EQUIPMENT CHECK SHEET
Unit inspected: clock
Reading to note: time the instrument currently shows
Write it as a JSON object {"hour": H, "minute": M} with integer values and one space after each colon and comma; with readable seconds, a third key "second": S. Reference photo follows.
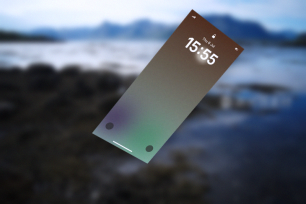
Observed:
{"hour": 15, "minute": 55}
